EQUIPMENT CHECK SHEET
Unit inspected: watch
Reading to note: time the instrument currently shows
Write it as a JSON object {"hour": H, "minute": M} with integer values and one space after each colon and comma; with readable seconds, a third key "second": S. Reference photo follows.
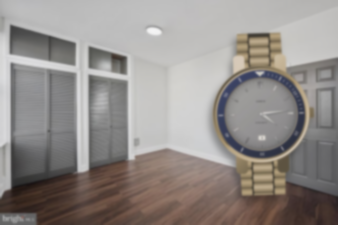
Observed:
{"hour": 4, "minute": 14}
